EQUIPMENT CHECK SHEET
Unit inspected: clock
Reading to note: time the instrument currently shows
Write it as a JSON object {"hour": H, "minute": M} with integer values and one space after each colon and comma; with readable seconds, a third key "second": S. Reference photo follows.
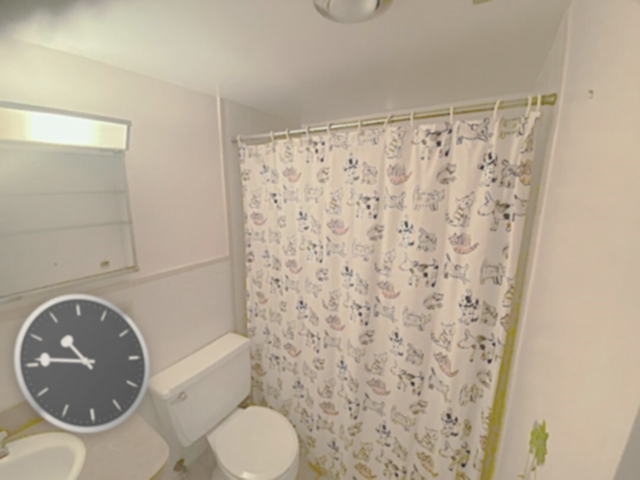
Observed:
{"hour": 10, "minute": 46}
